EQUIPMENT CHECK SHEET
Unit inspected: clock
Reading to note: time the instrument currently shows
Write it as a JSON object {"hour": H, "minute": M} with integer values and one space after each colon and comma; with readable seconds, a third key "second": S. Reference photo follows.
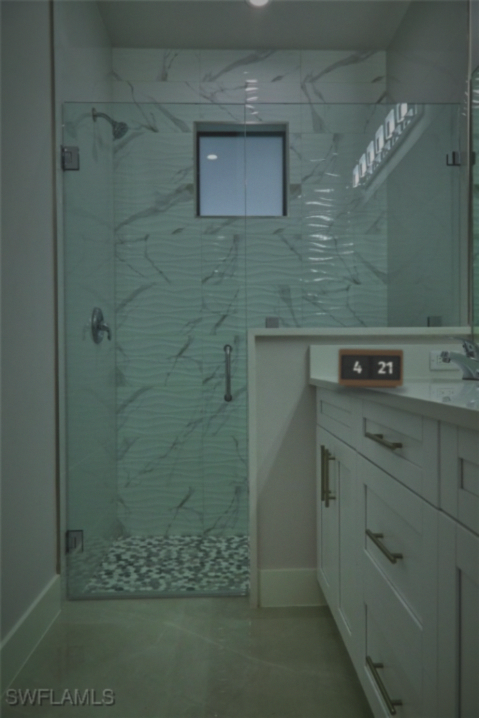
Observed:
{"hour": 4, "minute": 21}
